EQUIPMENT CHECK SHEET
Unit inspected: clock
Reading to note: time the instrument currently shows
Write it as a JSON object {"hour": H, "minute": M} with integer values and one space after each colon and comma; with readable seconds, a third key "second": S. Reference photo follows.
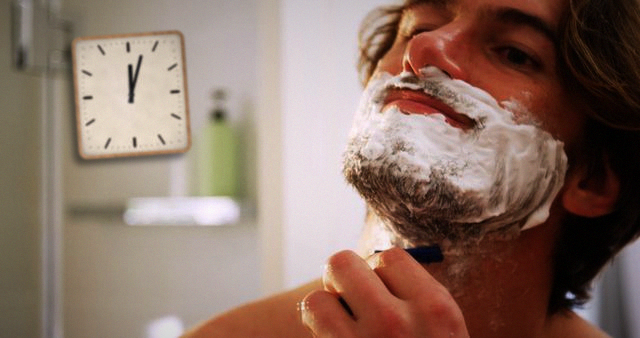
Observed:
{"hour": 12, "minute": 3}
